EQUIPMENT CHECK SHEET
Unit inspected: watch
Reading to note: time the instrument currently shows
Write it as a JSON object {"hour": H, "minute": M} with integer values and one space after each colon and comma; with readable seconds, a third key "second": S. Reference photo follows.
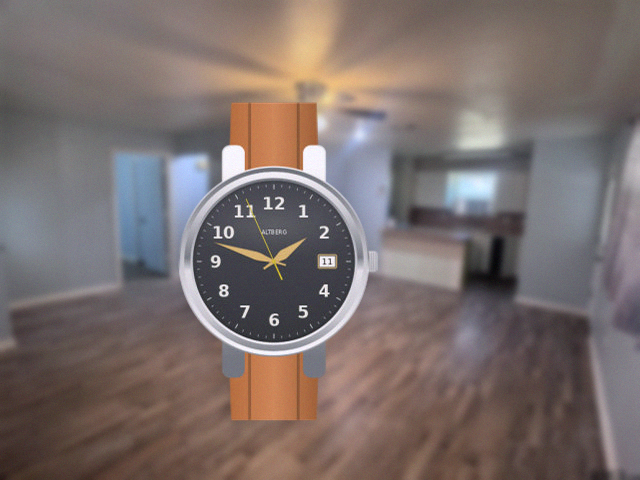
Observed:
{"hour": 1, "minute": 47, "second": 56}
